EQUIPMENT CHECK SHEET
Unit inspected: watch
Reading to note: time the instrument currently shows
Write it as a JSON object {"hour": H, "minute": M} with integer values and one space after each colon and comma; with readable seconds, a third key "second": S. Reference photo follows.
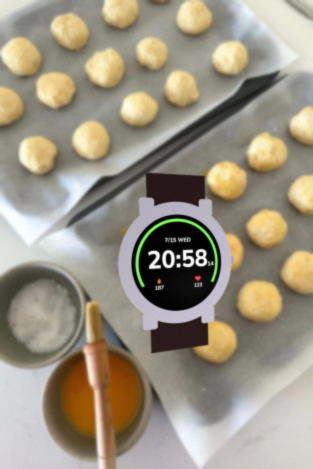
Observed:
{"hour": 20, "minute": 58}
